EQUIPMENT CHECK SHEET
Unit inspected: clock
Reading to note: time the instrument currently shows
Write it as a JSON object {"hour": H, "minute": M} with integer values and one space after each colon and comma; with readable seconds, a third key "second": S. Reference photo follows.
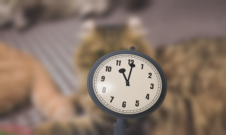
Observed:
{"hour": 11, "minute": 1}
